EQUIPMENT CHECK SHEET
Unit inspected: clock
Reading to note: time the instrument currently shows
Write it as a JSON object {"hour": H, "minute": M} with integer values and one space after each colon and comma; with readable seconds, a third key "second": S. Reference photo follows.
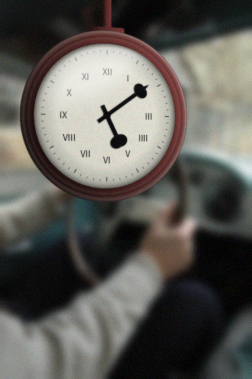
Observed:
{"hour": 5, "minute": 9}
